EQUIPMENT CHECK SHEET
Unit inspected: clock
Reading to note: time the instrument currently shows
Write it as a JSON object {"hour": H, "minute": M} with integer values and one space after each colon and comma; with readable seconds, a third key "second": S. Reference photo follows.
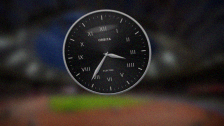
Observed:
{"hour": 3, "minute": 36}
